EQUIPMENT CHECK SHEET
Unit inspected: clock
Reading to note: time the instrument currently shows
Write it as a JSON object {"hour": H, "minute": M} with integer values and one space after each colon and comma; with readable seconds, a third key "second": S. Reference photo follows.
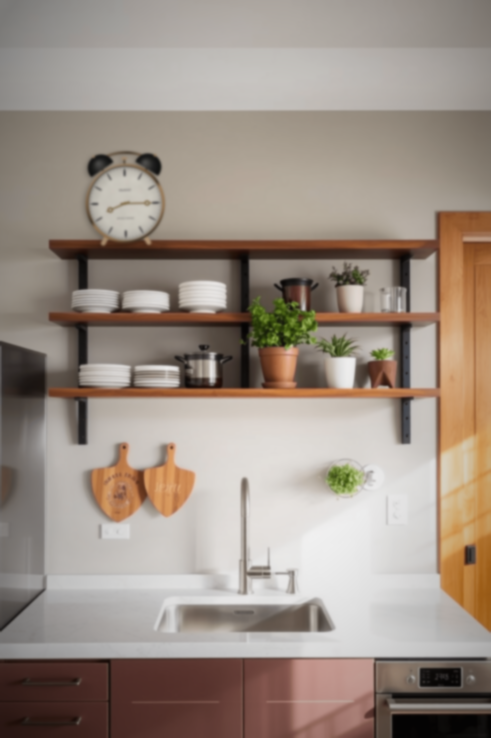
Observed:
{"hour": 8, "minute": 15}
